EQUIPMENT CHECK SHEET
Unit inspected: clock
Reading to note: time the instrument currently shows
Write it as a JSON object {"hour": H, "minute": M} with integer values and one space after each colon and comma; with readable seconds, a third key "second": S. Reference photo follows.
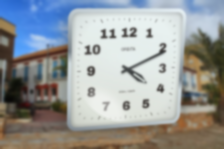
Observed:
{"hour": 4, "minute": 11}
